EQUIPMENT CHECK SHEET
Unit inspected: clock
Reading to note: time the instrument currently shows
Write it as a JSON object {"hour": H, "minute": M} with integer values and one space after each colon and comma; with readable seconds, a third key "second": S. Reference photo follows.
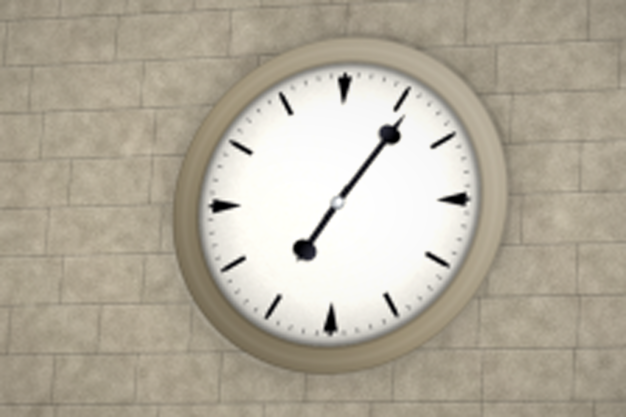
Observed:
{"hour": 7, "minute": 6}
